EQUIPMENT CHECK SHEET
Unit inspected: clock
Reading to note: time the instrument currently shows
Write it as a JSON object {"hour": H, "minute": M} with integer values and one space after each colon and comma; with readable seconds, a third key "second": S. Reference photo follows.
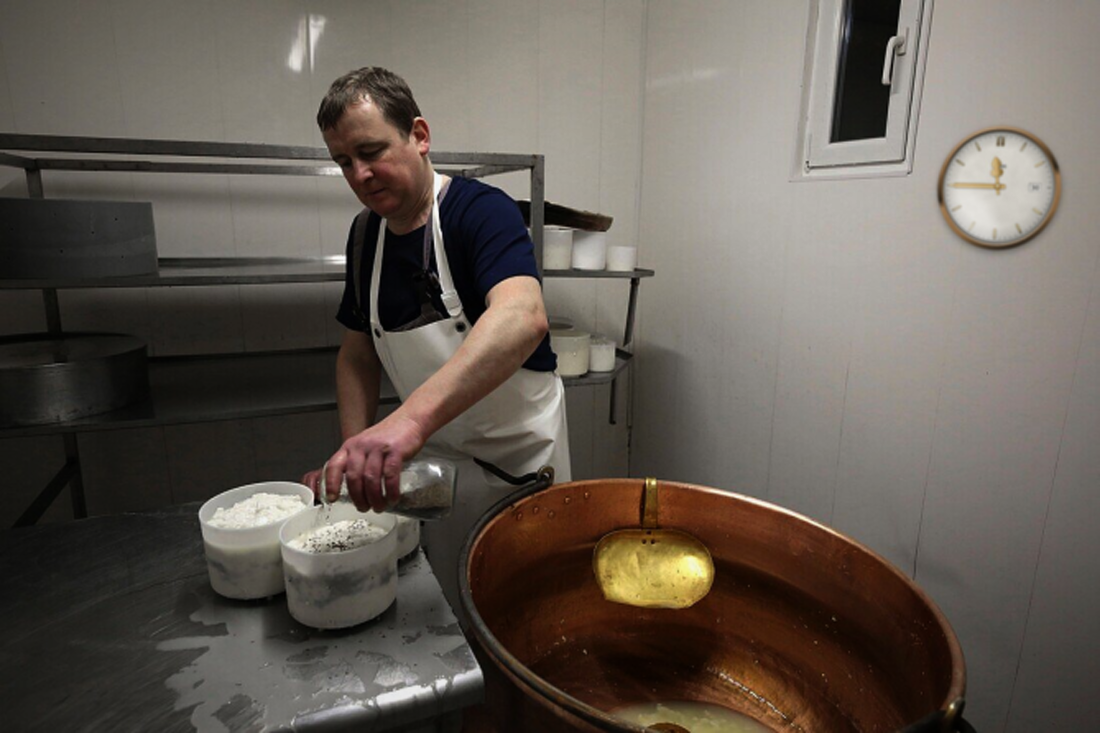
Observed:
{"hour": 11, "minute": 45}
